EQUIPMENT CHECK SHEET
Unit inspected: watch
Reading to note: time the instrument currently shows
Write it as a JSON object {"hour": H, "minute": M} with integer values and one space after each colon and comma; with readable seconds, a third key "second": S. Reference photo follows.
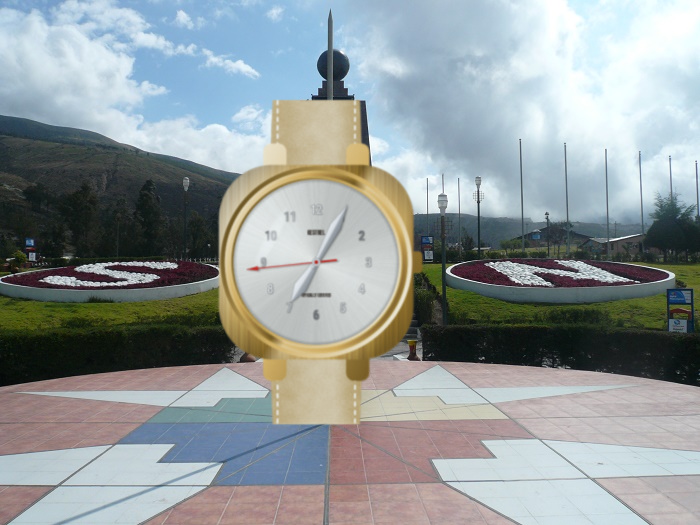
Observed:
{"hour": 7, "minute": 4, "second": 44}
